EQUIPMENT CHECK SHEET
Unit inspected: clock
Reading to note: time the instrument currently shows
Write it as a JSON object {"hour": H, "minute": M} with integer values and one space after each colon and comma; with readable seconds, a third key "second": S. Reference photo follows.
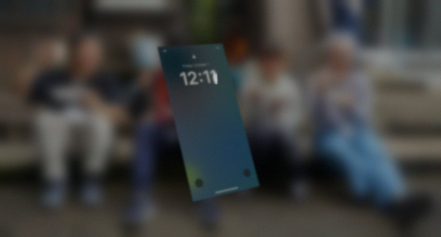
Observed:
{"hour": 12, "minute": 11}
